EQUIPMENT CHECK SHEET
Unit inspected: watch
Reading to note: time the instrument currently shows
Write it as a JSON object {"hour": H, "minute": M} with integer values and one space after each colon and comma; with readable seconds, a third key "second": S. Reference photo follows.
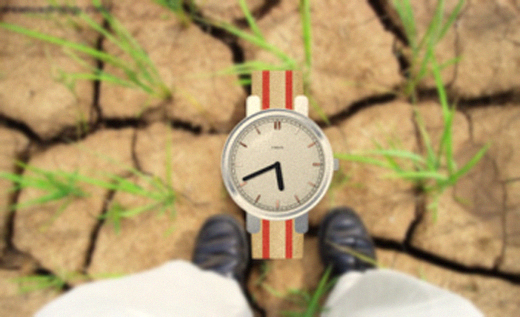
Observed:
{"hour": 5, "minute": 41}
